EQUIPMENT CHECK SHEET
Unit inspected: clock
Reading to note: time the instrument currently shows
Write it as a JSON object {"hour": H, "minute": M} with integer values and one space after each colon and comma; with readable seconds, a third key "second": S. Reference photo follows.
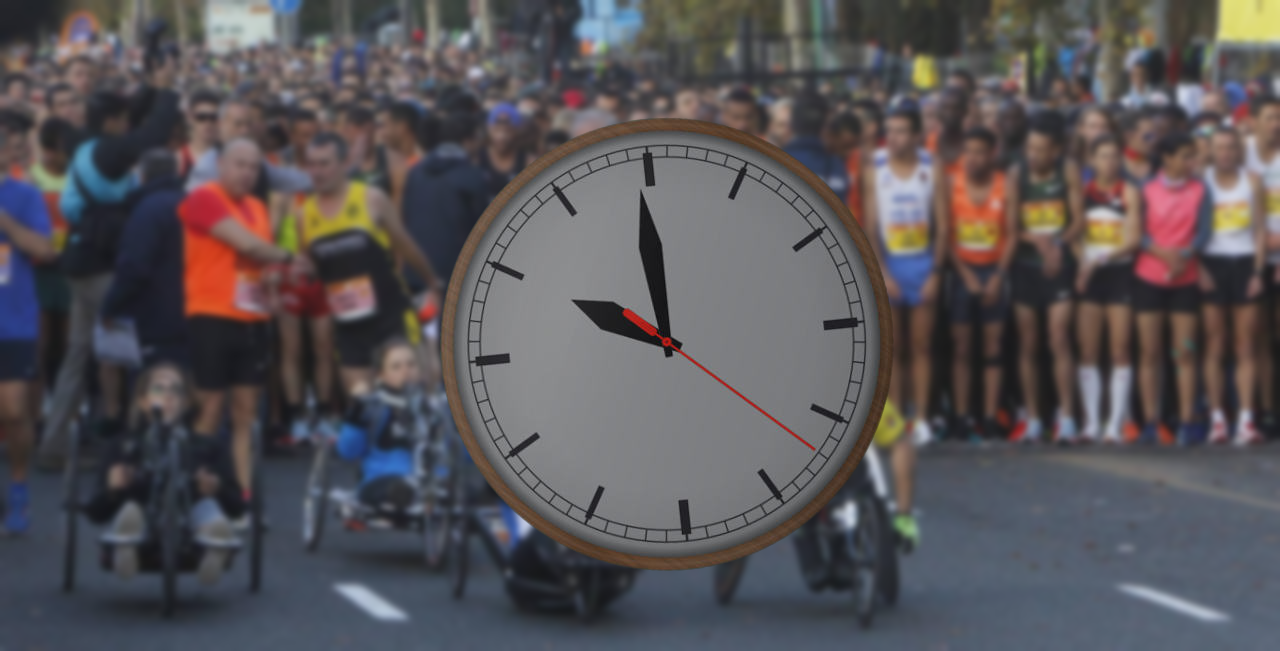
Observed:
{"hour": 9, "minute": 59, "second": 22}
